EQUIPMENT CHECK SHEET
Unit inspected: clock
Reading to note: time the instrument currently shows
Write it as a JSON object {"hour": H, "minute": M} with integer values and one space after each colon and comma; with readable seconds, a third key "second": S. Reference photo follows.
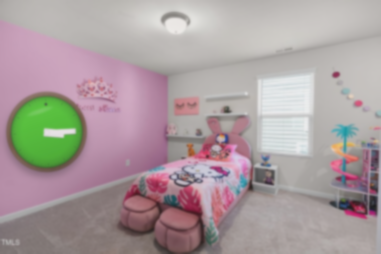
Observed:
{"hour": 3, "minute": 15}
